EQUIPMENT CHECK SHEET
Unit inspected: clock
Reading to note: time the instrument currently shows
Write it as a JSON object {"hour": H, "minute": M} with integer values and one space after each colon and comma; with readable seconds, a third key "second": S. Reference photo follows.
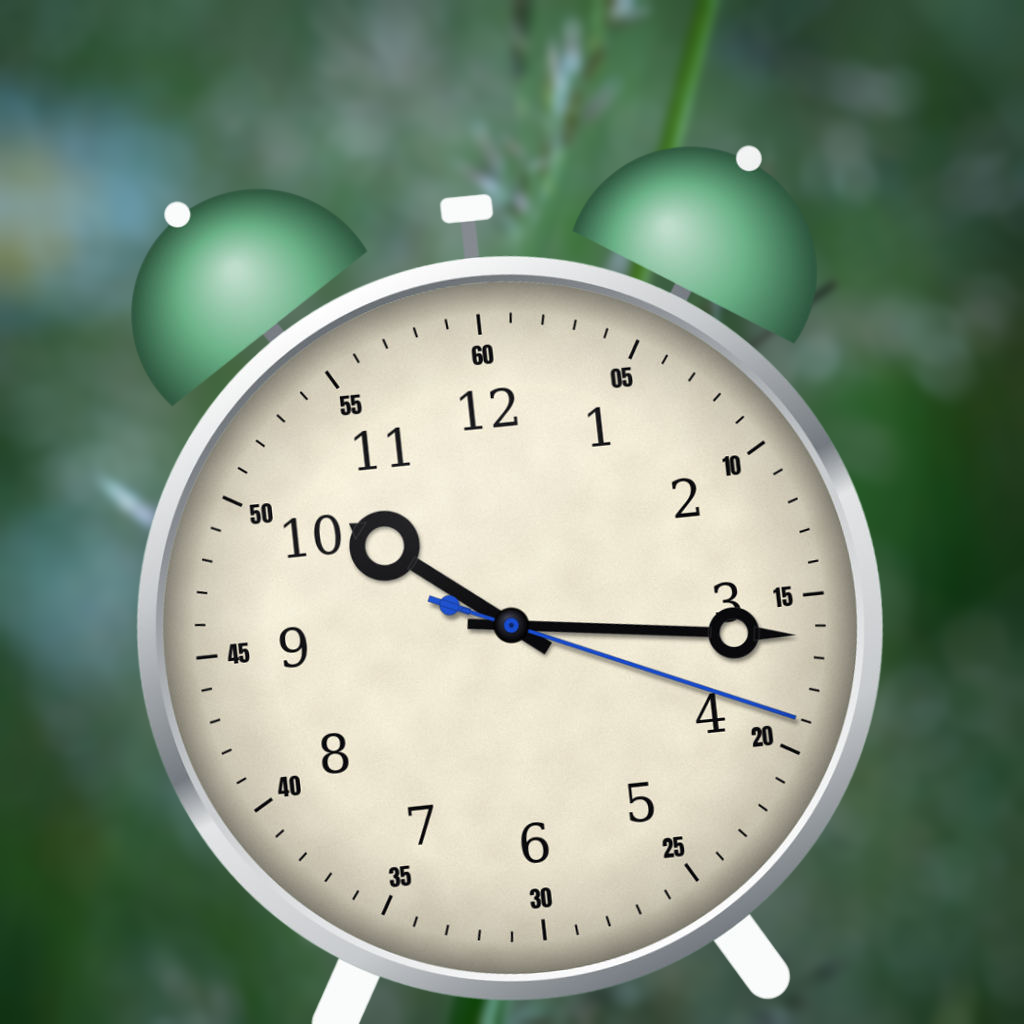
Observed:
{"hour": 10, "minute": 16, "second": 19}
